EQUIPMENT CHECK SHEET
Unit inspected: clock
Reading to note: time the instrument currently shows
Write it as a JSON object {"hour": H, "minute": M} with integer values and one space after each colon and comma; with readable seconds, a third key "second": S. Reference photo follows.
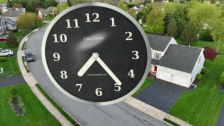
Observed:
{"hour": 7, "minute": 24}
